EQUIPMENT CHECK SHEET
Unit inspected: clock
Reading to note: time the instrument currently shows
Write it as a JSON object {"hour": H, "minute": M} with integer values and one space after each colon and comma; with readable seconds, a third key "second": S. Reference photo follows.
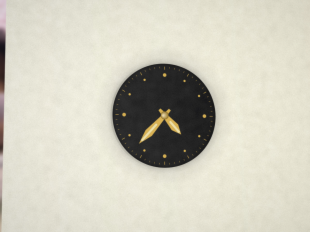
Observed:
{"hour": 4, "minute": 37}
